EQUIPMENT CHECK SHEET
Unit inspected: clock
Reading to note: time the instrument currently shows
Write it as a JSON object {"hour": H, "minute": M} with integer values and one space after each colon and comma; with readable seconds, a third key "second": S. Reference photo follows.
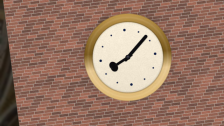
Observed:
{"hour": 8, "minute": 8}
